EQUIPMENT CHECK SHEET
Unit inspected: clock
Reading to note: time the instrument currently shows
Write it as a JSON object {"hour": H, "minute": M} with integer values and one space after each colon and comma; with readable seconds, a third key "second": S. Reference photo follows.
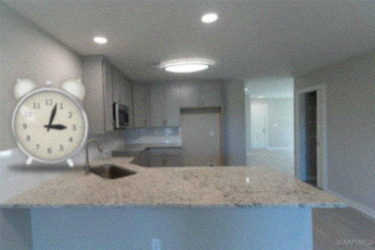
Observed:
{"hour": 3, "minute": 3}
